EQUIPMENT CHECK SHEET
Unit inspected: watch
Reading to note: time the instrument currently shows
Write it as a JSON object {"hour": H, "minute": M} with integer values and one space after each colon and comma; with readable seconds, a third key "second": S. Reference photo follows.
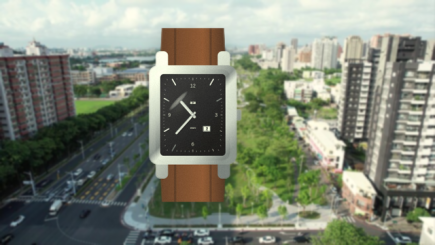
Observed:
{"hour": 10, "minute": 37}
